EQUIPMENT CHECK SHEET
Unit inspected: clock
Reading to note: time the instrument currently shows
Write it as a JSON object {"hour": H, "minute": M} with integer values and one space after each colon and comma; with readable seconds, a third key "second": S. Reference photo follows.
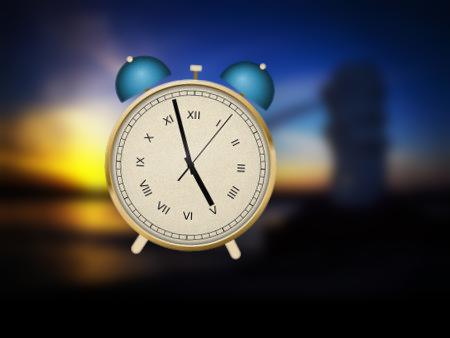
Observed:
{"hour": 4, "minute": 57, "second": 6}
